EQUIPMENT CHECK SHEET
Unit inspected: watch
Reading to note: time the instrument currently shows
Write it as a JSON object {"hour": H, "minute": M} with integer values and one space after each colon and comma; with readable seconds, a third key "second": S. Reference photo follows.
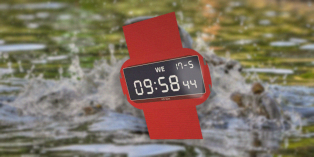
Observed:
{"hour": 9, "minute": 58, "second": 44}
